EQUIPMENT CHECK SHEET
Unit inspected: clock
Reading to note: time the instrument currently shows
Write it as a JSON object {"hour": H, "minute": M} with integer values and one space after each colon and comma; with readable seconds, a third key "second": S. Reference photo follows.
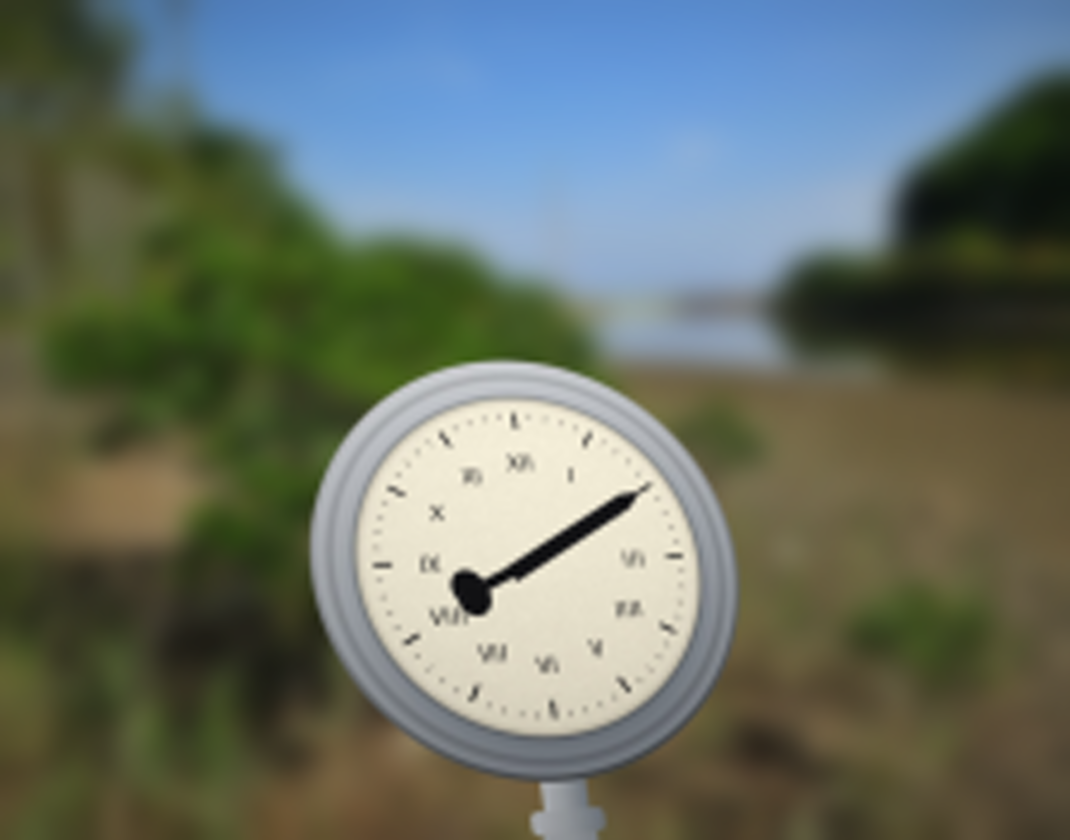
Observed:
{"hour": 8, "minute": 10}
